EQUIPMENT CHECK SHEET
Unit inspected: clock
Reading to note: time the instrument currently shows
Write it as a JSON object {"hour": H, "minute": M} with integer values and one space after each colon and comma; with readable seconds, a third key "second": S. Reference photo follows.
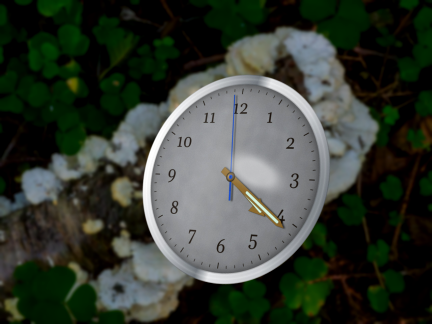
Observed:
{"hour": 4, "minute": 20, "second": 59}
